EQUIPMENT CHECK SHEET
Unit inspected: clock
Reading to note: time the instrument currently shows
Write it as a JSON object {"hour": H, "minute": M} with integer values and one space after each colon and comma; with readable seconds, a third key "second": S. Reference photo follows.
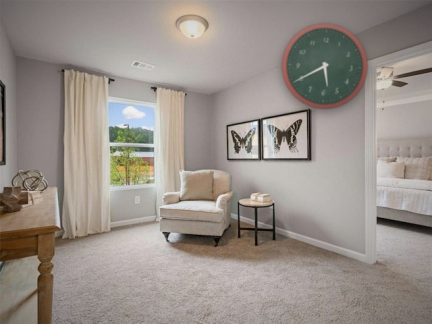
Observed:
{"hour": 5, "minute": 40}
